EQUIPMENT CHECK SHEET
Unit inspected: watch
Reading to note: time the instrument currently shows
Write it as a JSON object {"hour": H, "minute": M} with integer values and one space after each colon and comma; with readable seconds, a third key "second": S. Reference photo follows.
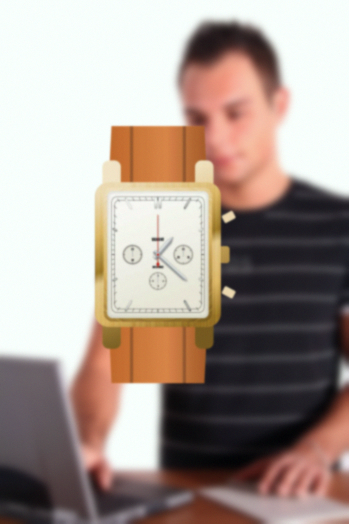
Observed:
{"hour": 1, "minute": 22}
